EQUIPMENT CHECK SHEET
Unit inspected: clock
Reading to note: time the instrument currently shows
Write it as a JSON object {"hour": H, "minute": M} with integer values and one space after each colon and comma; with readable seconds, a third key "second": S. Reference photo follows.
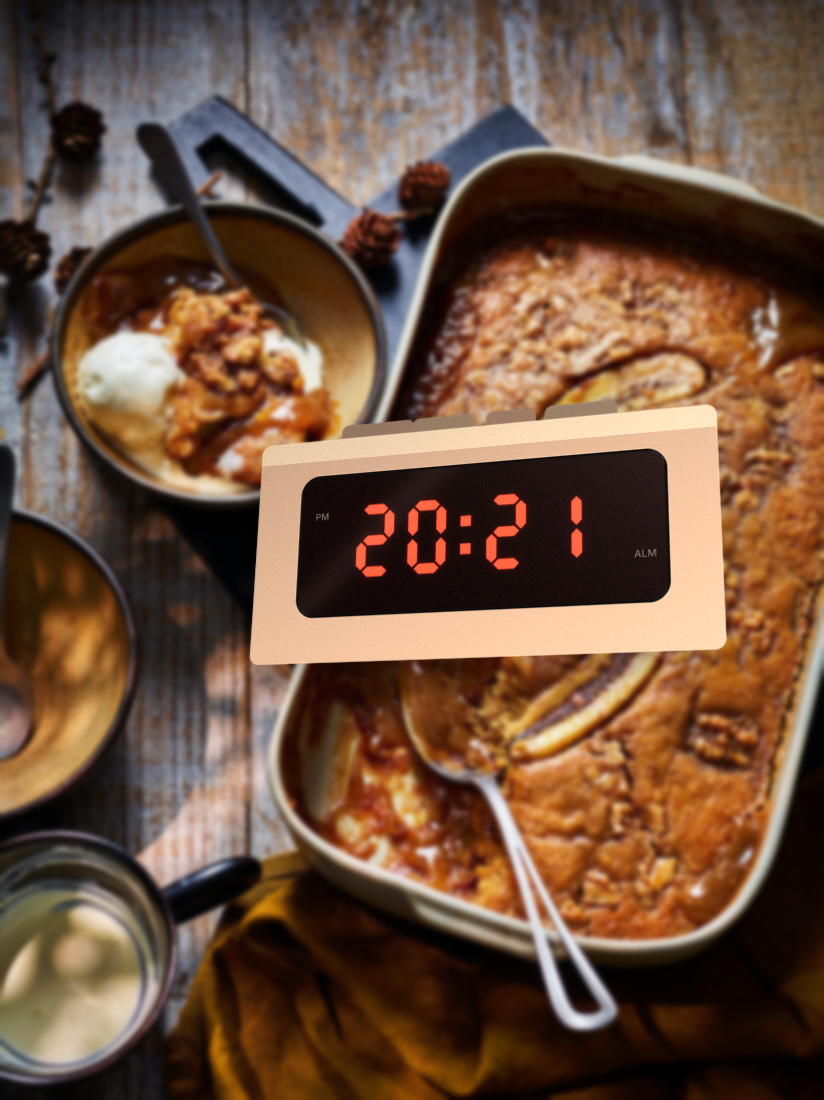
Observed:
{"hour": 20, "minute": 21}
